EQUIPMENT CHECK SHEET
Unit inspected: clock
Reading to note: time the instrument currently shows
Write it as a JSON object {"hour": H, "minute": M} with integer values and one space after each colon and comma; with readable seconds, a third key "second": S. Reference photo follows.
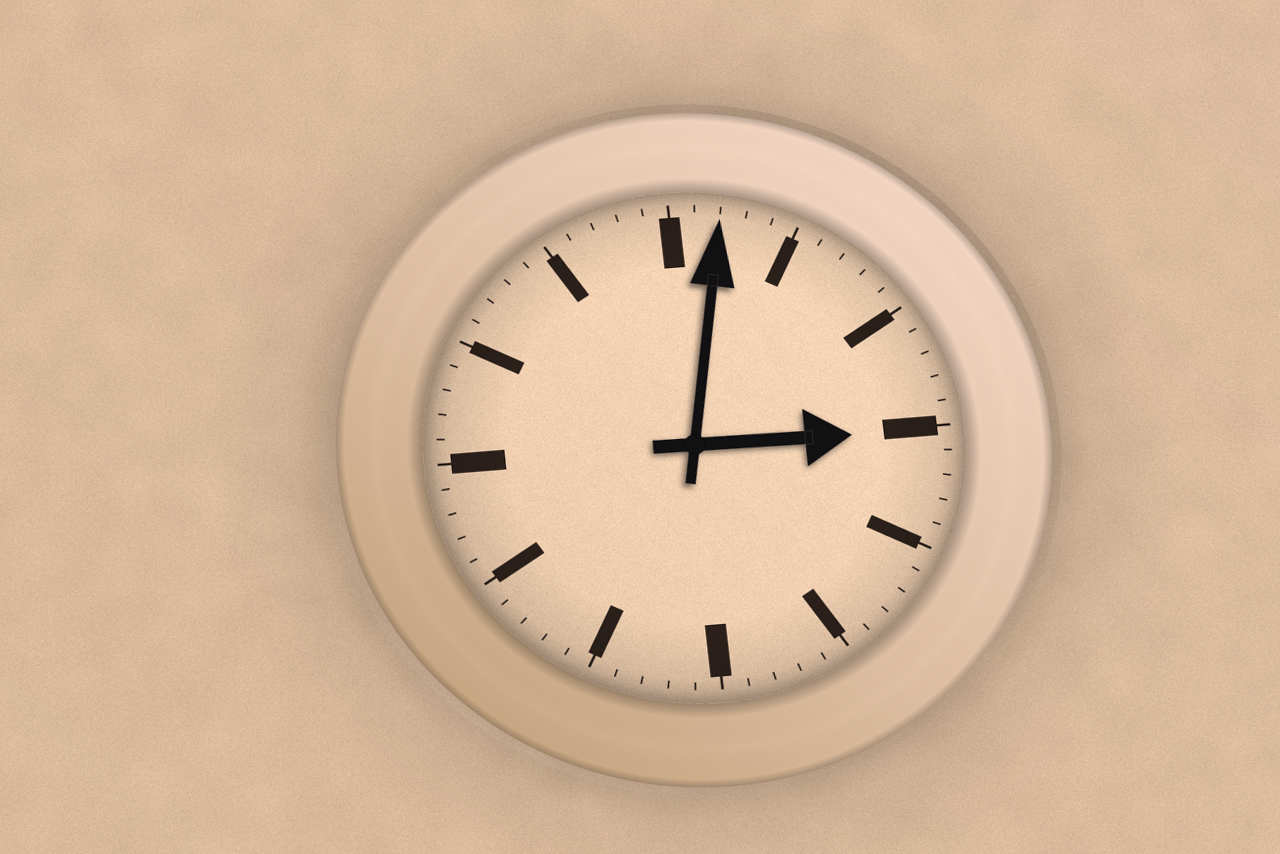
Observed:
{"hour": 3, "minute": 2}
